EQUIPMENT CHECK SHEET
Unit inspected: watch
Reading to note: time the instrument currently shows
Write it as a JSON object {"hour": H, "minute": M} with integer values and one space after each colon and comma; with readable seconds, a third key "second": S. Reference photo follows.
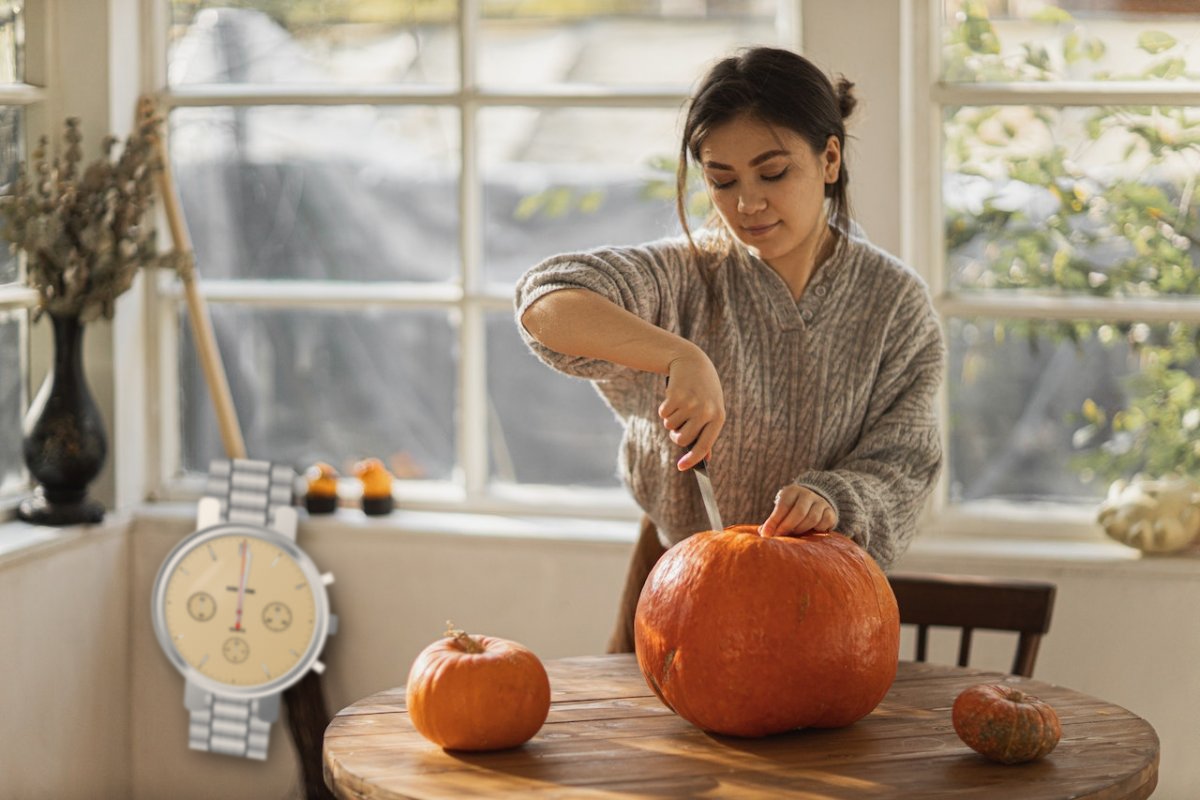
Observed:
{"hour": 12, "minute": 1}
